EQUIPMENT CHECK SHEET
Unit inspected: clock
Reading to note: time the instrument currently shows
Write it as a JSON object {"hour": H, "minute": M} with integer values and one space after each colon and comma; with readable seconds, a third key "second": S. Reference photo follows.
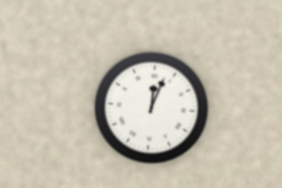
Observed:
{"hour": 12, "minute": 3}
